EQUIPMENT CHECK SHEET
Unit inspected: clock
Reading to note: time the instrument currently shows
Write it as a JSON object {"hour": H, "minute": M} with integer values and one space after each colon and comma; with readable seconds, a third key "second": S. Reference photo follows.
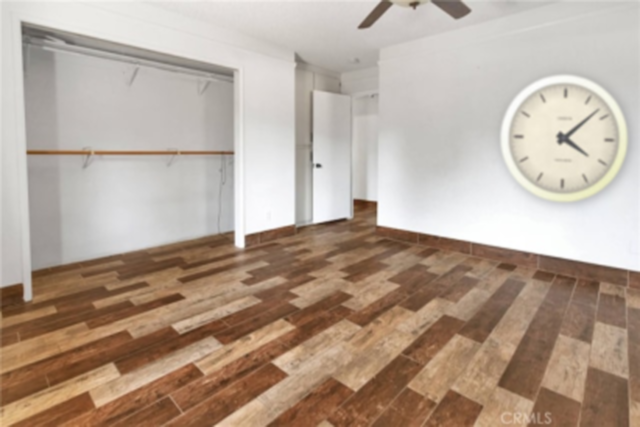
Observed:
{"hour": 4, "minute": 8}
